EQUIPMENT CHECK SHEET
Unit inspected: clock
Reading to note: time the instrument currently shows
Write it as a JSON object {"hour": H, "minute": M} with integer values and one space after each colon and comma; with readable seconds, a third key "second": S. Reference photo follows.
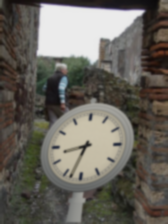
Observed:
{"hour": 8, "minute": 33}
